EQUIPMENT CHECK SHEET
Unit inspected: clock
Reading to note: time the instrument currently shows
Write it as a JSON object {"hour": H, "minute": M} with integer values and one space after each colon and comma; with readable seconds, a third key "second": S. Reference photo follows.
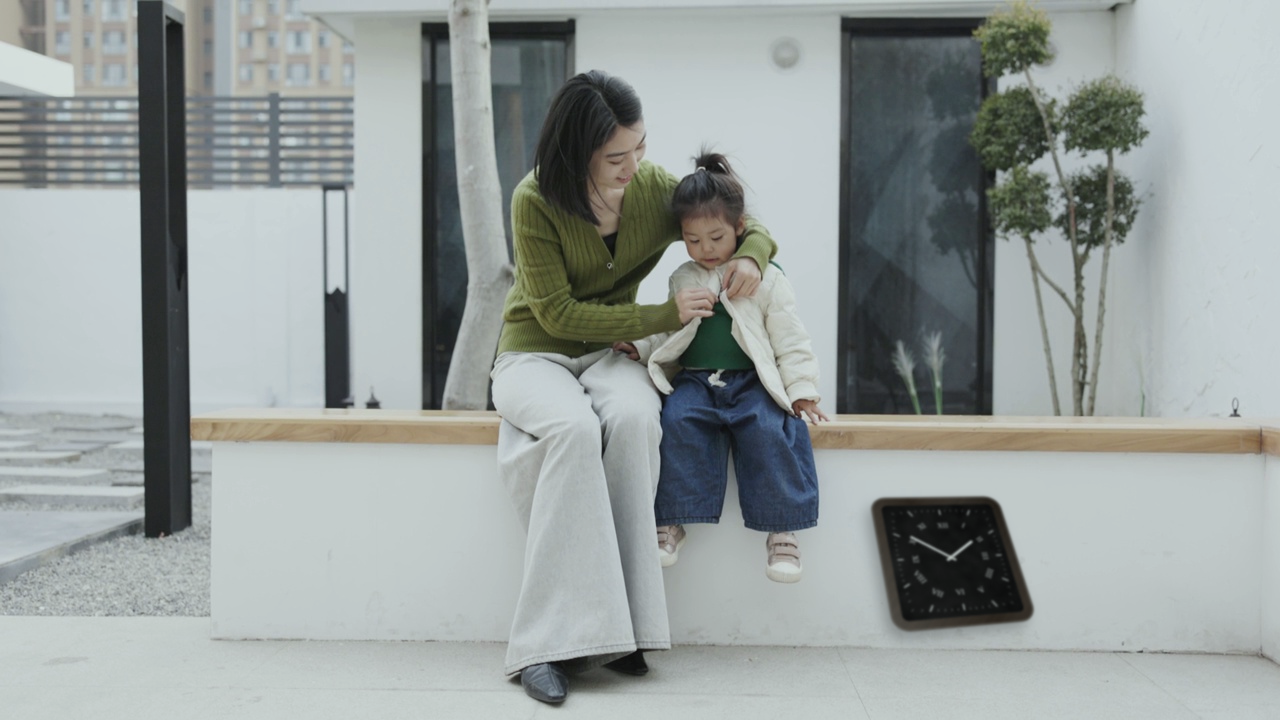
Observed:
{"hour": 1, "minute": 51}
